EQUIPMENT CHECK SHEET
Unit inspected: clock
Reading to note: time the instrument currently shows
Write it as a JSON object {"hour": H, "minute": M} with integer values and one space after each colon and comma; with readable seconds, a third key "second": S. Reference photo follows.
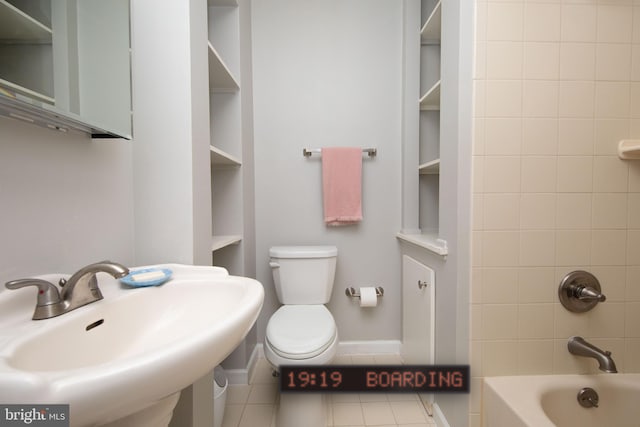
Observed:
{"hour": 19, "minute": 19}
